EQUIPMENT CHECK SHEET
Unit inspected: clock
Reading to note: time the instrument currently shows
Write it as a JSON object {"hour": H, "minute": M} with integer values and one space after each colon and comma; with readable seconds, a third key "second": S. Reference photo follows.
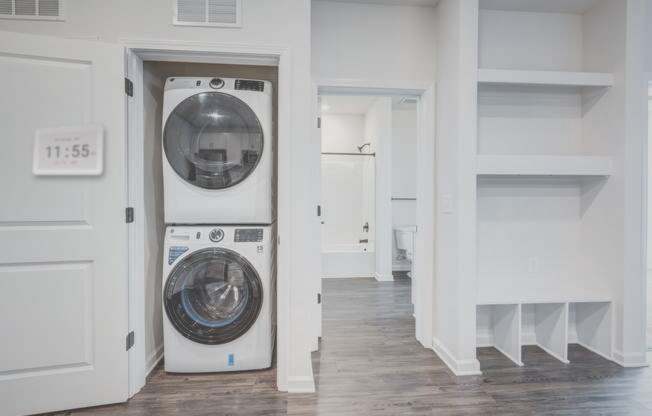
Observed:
{"hour": 11, "minute": 55}
